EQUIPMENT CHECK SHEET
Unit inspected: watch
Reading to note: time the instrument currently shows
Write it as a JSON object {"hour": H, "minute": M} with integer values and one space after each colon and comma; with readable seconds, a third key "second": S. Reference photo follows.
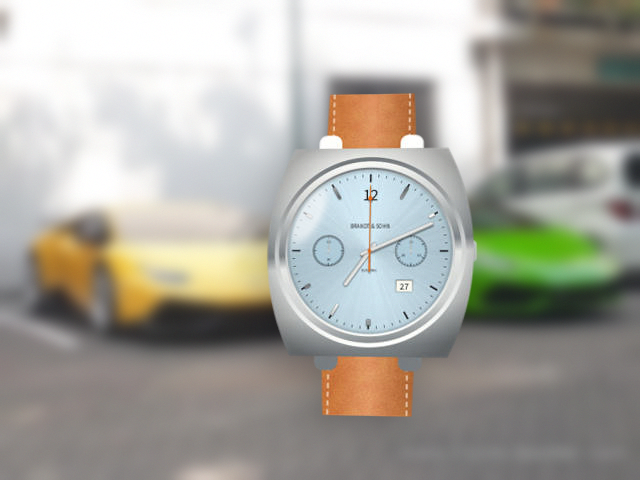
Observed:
{"hour": 7, "minute": 11}
